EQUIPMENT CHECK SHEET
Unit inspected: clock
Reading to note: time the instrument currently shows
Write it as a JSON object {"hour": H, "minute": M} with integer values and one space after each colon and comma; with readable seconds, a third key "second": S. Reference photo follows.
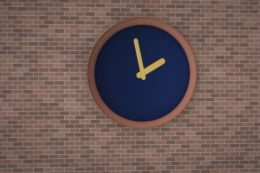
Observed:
{"hour": 1, "minute": 58}
